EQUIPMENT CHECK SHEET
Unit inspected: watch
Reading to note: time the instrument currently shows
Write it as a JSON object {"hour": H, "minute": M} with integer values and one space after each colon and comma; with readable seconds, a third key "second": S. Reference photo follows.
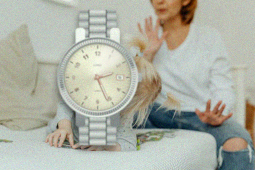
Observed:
{"hour": 2, "minute": 26}
